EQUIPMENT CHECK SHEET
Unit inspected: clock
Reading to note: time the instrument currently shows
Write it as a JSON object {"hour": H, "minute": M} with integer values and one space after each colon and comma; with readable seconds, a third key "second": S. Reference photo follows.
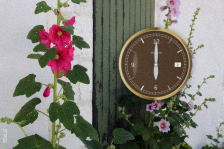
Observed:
{"hour": 6, "minute": 0}
